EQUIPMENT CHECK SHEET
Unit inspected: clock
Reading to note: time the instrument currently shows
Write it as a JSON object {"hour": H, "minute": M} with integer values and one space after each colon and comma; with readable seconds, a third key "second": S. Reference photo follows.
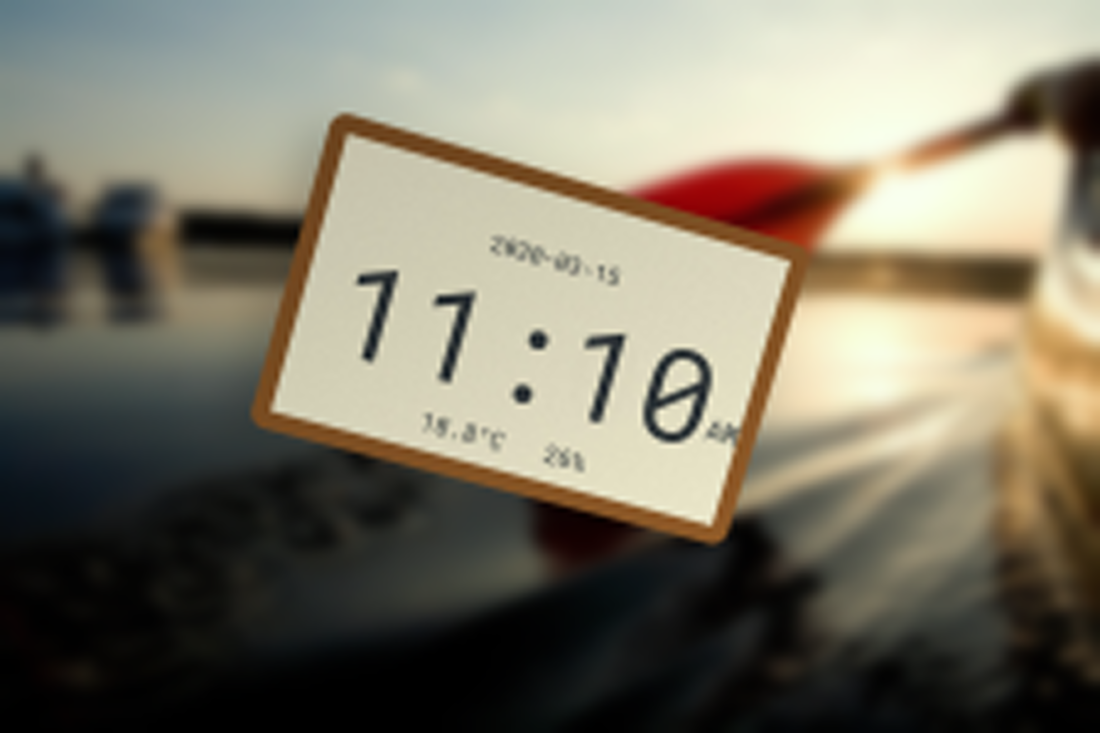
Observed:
{"hour": 11, "minute": 10}
